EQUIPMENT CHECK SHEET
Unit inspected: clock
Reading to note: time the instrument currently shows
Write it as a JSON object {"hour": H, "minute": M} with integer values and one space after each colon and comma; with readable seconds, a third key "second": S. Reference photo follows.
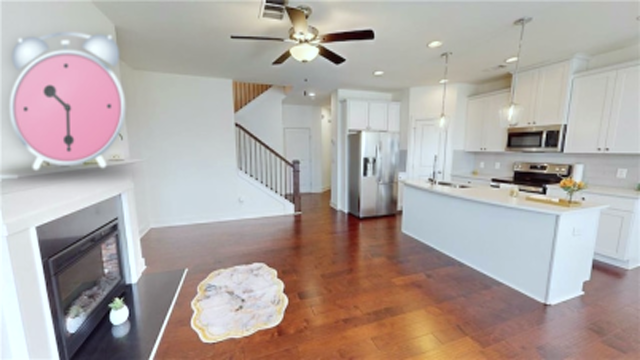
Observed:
{"hour": 10, "minute": 30}
